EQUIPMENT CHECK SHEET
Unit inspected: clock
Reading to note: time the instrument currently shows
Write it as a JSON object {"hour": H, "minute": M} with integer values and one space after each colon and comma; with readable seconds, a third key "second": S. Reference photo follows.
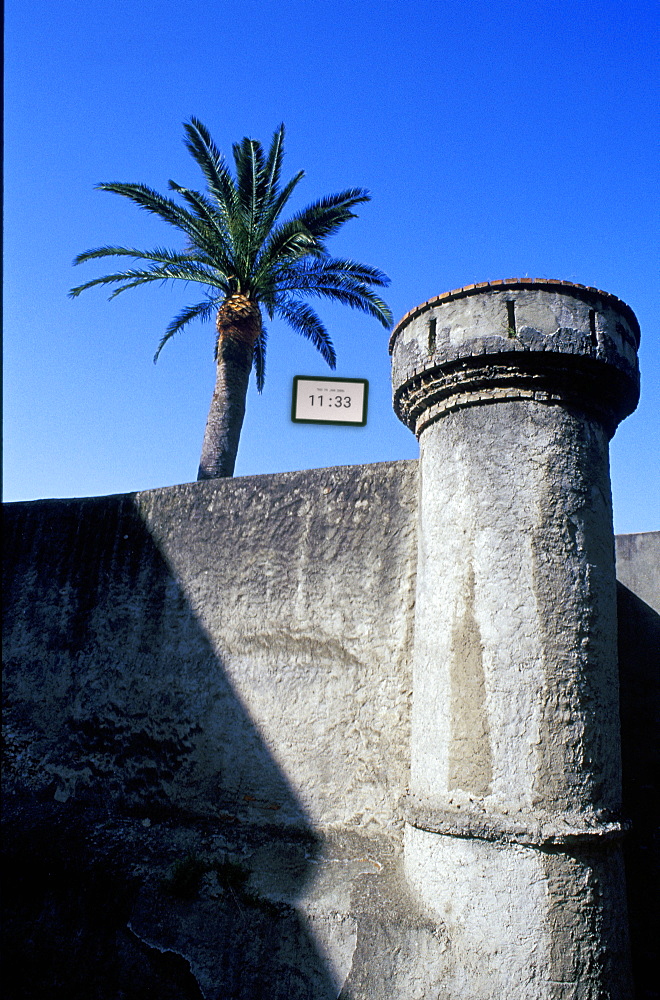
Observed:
{"hour": 11, "minute": 33}
